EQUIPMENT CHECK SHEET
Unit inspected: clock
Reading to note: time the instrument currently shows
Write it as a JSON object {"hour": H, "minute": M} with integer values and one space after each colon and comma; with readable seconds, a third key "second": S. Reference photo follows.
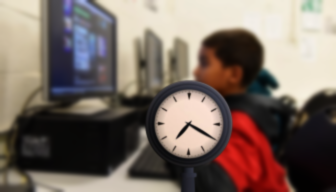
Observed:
{"hour": 7, "minute": 20}
